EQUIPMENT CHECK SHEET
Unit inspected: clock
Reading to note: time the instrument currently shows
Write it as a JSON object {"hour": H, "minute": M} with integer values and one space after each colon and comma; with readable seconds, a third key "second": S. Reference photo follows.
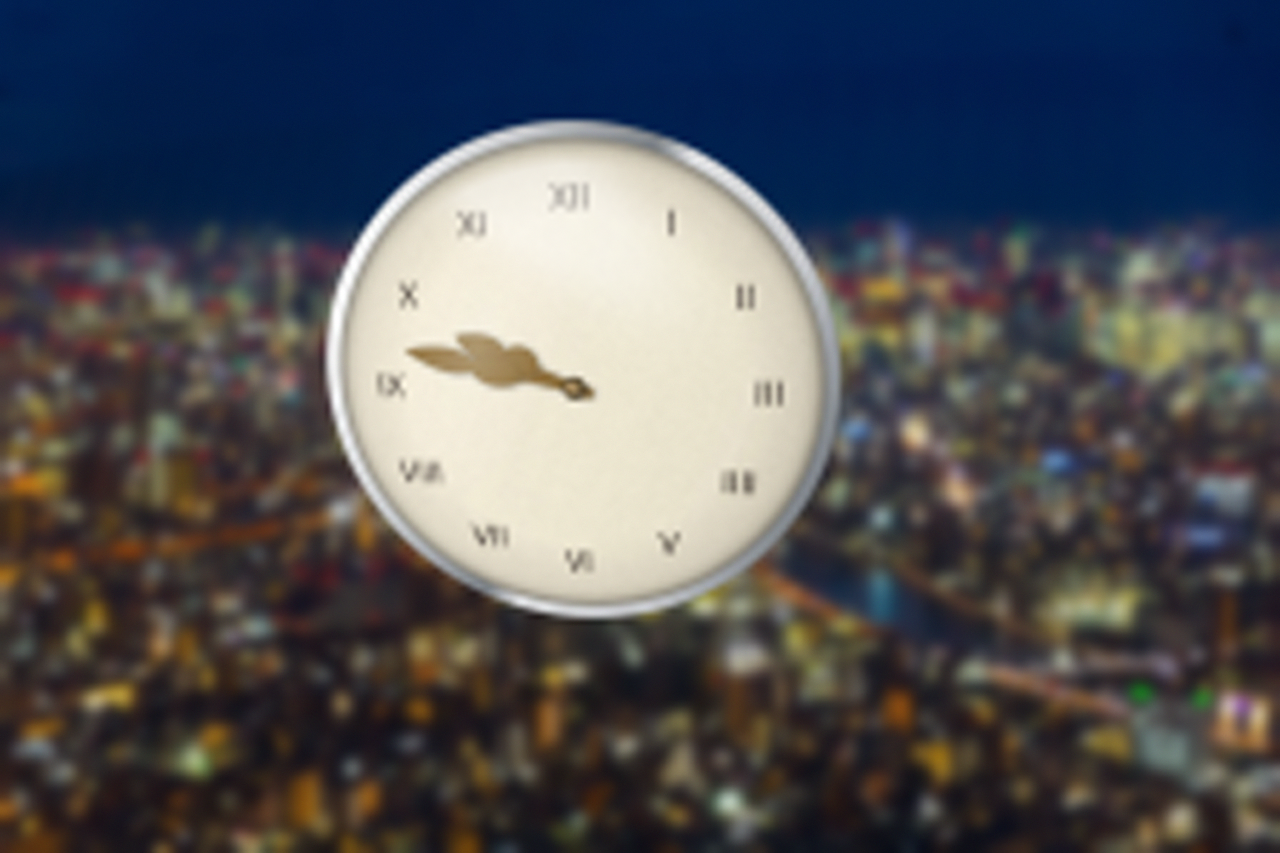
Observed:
{"hour": 9, "minute": 47}
